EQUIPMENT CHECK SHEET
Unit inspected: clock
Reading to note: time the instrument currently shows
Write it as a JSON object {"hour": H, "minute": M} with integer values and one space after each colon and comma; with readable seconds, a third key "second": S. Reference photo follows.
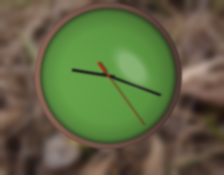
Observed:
{"hour": 9, "minute": 18, "second": 24}
